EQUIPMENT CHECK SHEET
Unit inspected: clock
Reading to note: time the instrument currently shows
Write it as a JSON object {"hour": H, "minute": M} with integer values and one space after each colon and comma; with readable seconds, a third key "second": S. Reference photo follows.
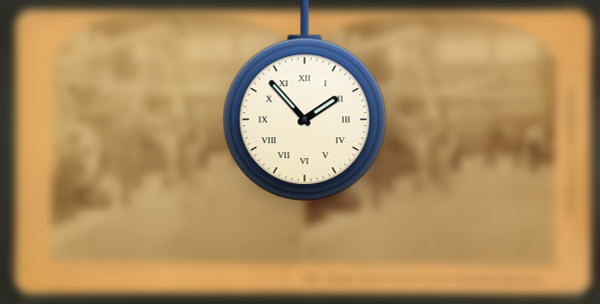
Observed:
{"hour": 1, "minute": 53}
